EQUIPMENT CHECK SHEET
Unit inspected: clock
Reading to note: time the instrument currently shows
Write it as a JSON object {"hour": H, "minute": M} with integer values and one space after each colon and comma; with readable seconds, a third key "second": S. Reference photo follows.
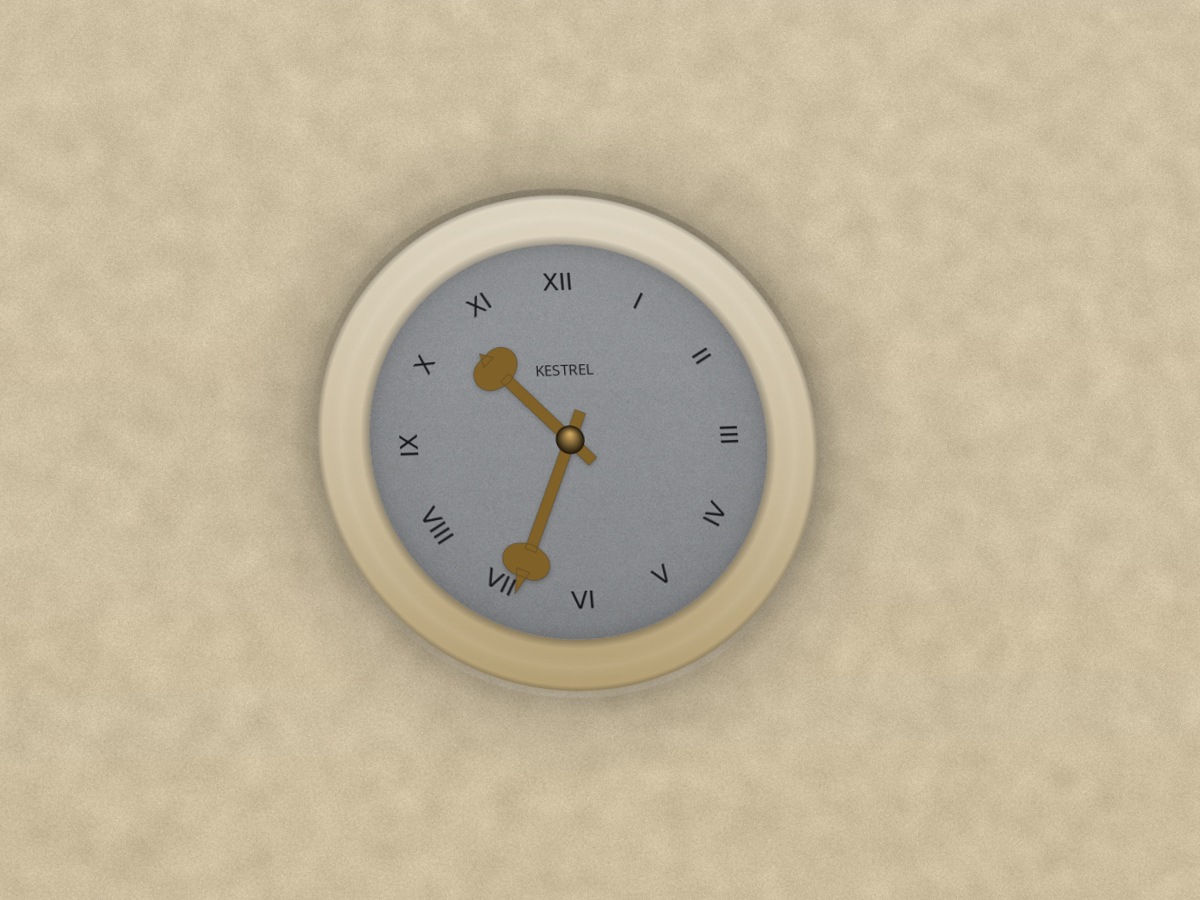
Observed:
{"hour": 10, "minute": 34}
